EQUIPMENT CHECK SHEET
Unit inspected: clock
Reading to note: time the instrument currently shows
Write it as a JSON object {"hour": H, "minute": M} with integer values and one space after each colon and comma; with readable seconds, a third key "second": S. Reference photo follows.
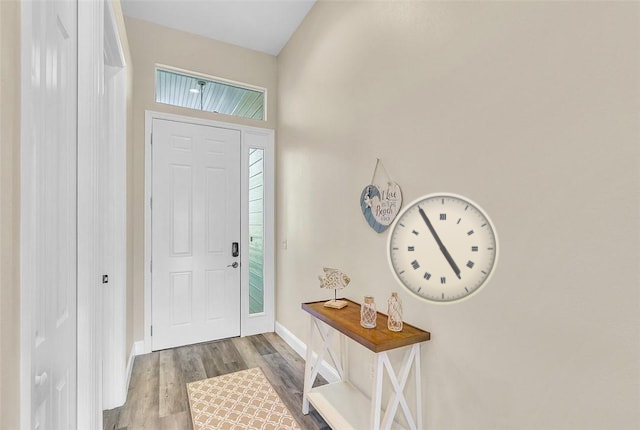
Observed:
{"hour": 4, "minute": 55}
